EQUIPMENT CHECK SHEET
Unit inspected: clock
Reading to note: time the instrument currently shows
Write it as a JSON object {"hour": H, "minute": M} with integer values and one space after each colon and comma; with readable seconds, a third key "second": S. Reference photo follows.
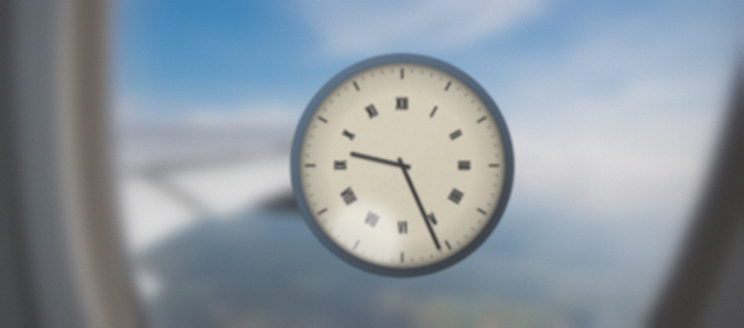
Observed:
{"hour": 9, "minute": 26}
